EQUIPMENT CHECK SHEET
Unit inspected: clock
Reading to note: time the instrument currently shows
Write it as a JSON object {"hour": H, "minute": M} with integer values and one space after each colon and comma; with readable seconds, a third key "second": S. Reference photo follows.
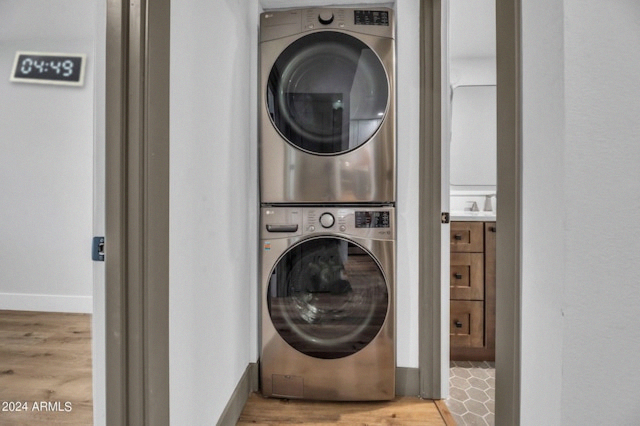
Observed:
{"hour": 4, "minute": 49}
